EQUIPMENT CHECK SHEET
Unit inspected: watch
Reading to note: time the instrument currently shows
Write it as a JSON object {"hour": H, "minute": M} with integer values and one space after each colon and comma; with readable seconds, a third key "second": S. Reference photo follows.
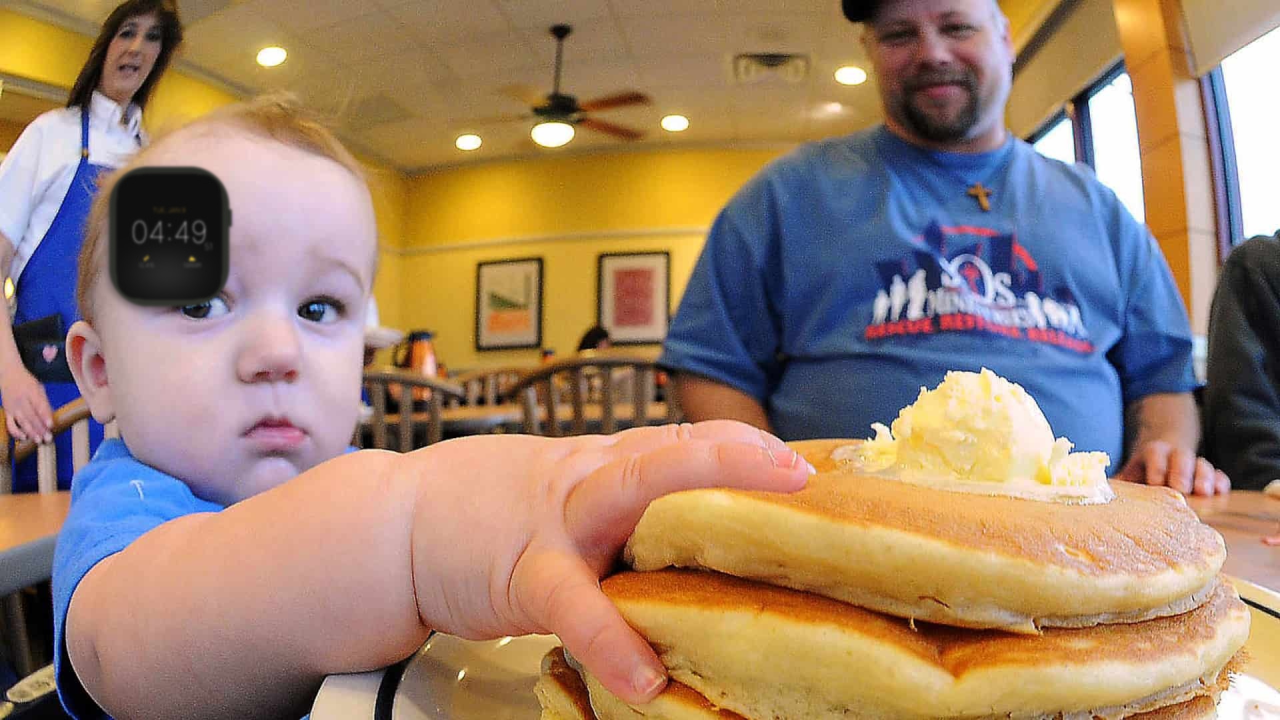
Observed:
{"hour": 4, "minute": 49}
